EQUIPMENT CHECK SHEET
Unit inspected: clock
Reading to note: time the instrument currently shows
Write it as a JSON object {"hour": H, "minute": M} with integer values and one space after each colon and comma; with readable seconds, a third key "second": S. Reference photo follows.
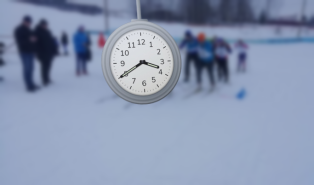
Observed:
{"hour": 3, "minute": 40}
